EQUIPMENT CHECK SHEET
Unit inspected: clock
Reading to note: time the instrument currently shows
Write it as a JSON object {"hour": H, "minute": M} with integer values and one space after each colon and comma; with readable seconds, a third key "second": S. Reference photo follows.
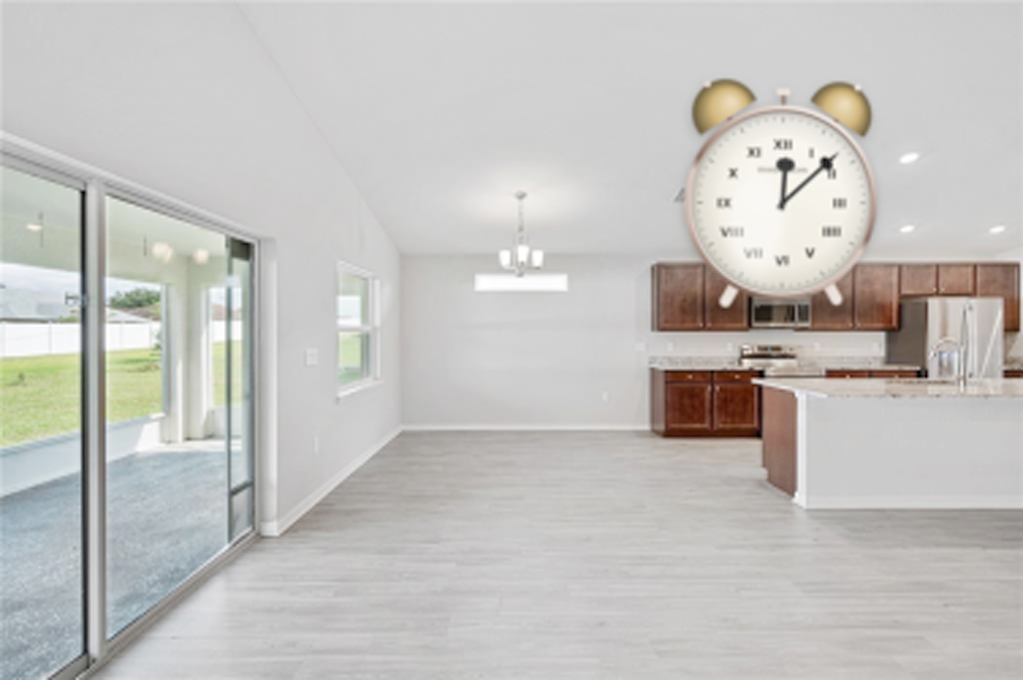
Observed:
{"hour": 12, "minute": 8}
